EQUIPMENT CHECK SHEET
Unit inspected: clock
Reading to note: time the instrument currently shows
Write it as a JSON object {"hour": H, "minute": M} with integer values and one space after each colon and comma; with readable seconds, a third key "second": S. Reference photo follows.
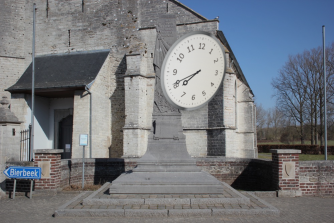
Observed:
{"hour": 7, "minute": 41}
